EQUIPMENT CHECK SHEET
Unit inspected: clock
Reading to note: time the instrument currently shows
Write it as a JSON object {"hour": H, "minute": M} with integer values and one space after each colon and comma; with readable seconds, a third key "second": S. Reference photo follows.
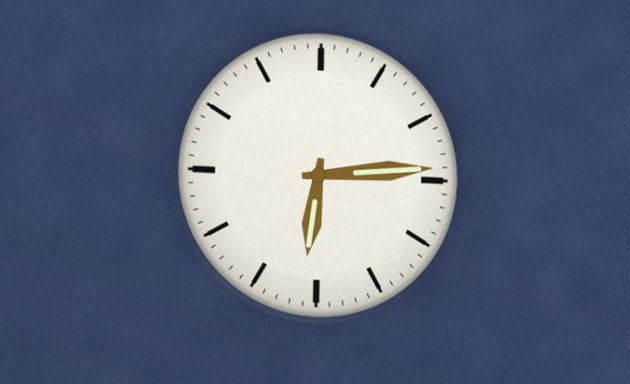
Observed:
{"hour": 6, "minute": 14}
